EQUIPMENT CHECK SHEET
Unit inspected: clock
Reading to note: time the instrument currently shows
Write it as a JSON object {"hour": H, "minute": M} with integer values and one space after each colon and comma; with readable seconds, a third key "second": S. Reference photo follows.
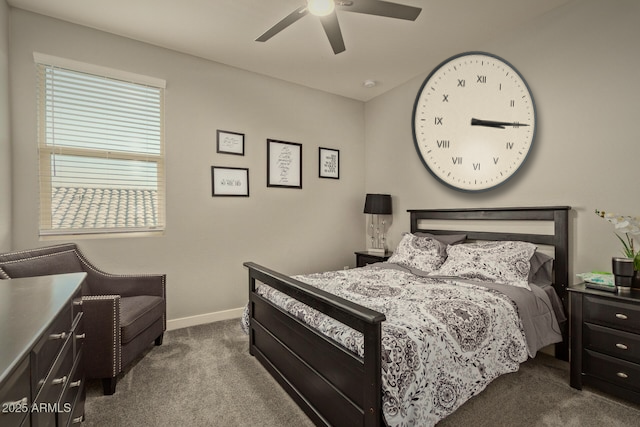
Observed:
{"hour": 3, "minute": 15}
